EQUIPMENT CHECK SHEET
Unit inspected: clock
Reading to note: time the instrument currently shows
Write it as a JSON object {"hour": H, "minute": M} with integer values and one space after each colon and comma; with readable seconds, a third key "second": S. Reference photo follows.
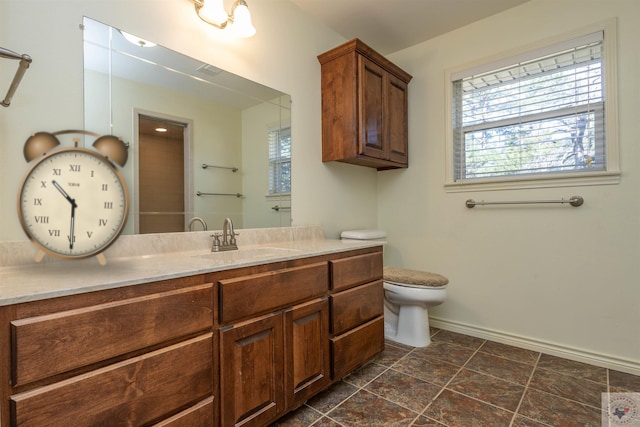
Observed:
{"hour": 10, "minute": 30}
